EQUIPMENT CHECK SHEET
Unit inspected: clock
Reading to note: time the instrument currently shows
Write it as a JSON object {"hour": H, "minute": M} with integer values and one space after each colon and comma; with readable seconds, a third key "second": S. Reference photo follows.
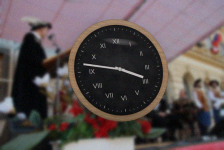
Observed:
{"hour": 3, "minute": 47}
